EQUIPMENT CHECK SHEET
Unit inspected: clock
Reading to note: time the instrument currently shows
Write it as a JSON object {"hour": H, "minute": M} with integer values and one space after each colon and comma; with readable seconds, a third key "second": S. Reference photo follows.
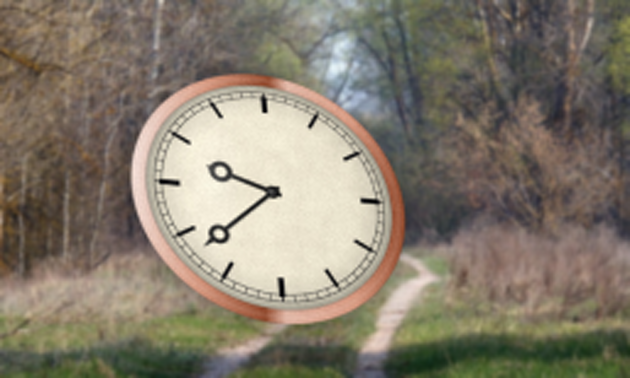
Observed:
{"hour": 9, "minute": 38}
